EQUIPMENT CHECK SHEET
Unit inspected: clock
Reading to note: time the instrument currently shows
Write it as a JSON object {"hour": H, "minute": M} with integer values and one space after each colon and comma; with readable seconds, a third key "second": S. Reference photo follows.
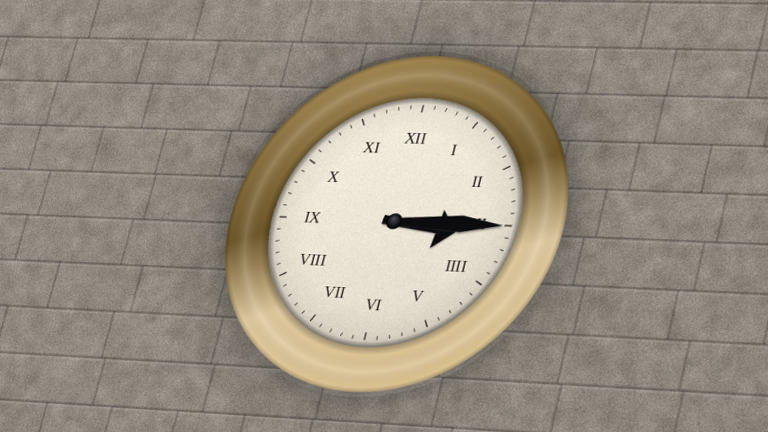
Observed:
{"hour": 3, "minute": 15}
